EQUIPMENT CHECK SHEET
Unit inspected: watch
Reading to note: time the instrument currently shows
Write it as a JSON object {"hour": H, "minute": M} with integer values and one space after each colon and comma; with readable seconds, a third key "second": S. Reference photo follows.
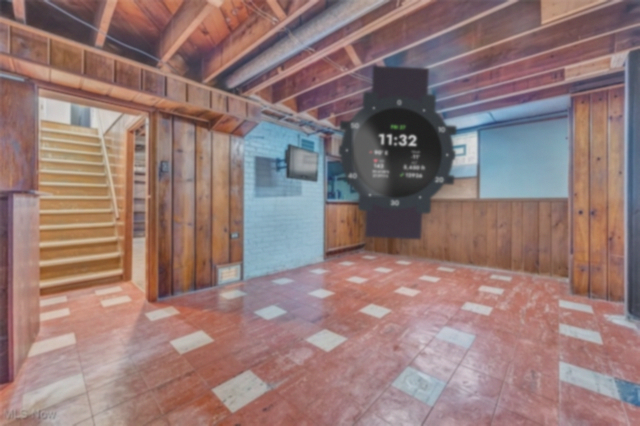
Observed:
{"hour": 11, "minute": 32}
